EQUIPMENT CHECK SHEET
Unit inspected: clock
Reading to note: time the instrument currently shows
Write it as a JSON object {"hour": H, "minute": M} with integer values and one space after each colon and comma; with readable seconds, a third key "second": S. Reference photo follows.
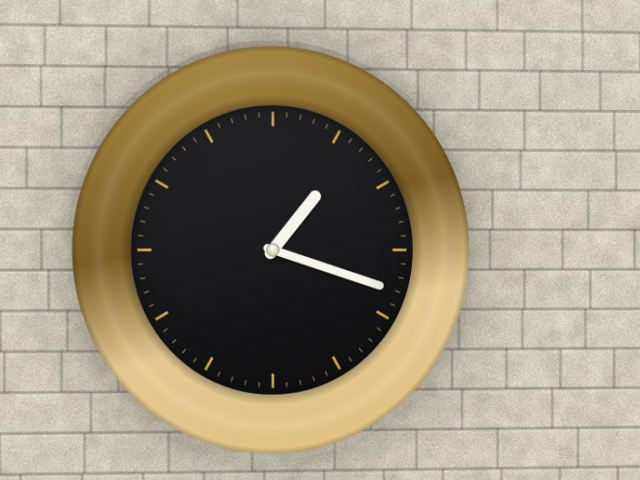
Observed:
{"hour": 1, "minute": 18}
